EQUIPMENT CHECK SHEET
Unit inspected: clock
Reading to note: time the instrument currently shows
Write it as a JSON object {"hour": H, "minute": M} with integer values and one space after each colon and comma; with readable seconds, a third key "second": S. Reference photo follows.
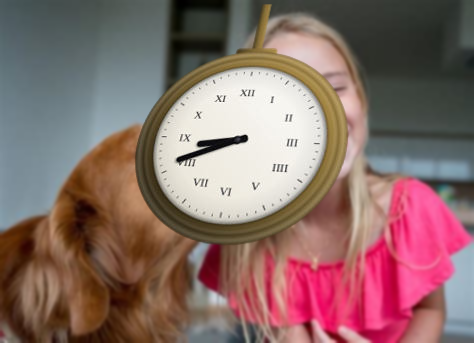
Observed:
{"hour": 8, "minute": 41}
